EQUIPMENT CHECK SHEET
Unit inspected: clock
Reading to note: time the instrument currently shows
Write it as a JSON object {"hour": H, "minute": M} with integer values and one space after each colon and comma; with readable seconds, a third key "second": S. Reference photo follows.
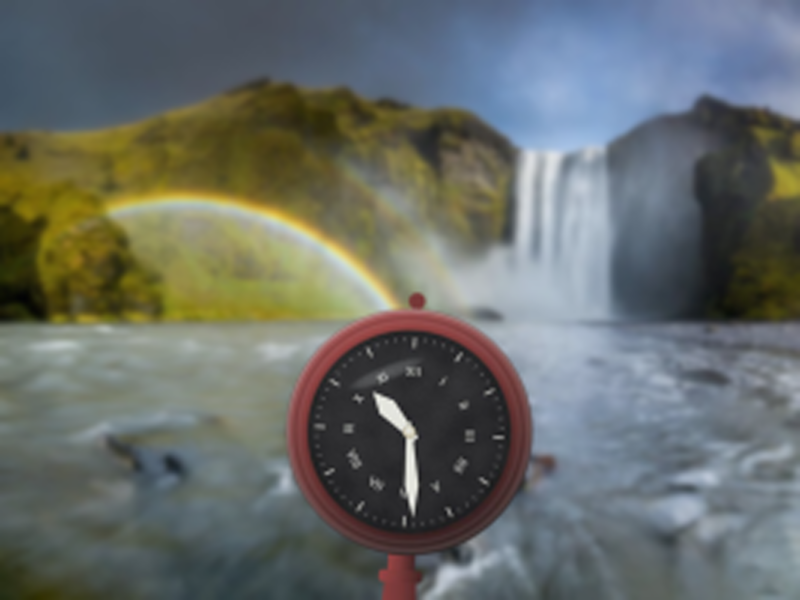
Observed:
{"hour": 10, "minute": 29}
